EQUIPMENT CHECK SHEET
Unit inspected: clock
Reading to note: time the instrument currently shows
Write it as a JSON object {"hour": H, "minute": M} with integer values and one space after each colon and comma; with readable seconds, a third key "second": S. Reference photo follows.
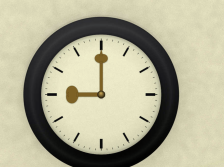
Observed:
{"hour": 9, "minute": 0}
